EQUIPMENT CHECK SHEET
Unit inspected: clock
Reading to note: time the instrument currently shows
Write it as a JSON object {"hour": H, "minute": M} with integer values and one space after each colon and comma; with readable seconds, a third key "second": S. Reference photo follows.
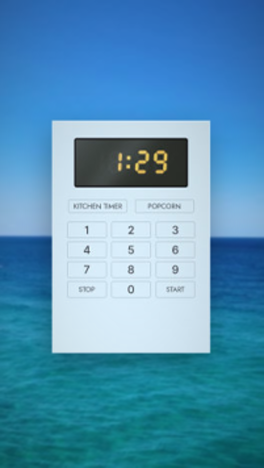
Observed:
{"hour": 1, "minute": 29}
